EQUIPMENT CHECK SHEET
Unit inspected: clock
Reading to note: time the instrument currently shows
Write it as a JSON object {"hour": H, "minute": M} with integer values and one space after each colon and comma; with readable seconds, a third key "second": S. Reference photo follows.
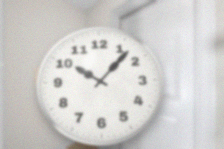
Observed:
{"hour": 10, "minute": 7}
